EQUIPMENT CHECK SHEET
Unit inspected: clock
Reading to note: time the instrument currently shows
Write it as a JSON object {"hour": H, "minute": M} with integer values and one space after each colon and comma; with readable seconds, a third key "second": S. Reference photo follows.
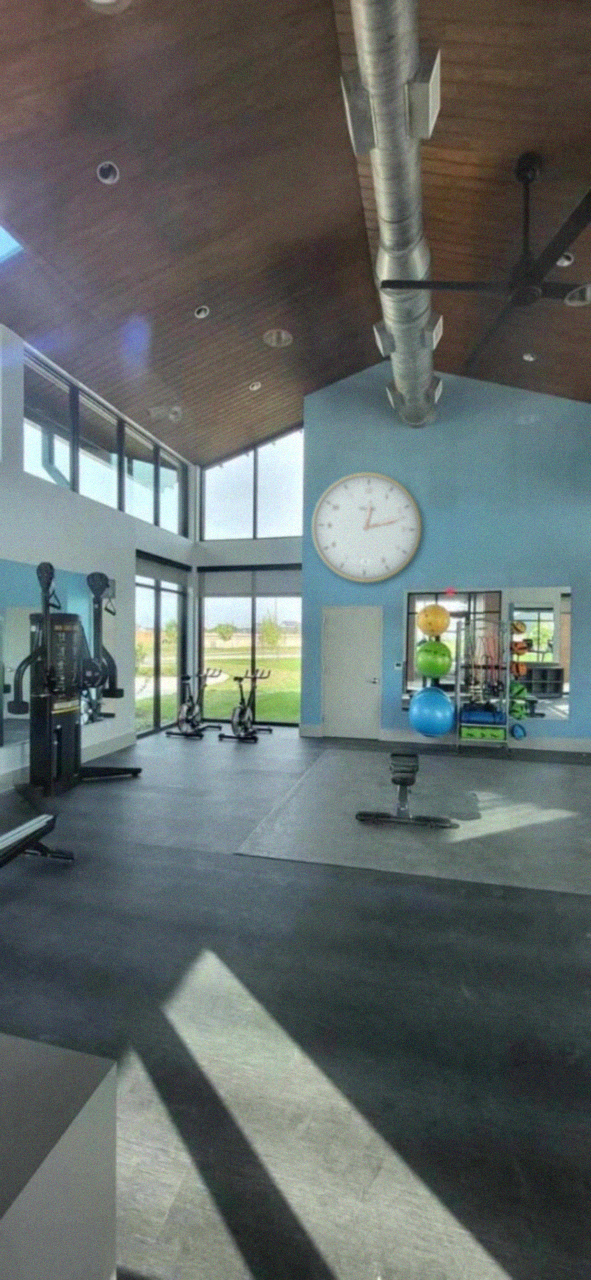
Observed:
{"hour": 12, "minute": 12}
